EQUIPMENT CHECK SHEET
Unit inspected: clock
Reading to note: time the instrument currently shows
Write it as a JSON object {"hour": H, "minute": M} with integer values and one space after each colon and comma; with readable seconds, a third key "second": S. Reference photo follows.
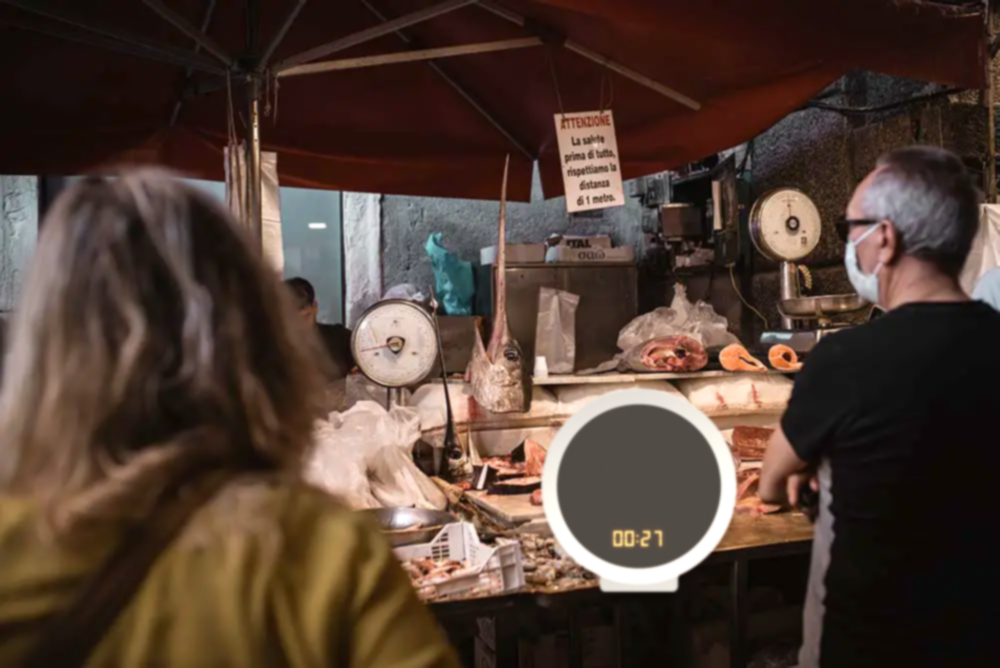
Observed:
{"hour": 0, "minute": 27}
